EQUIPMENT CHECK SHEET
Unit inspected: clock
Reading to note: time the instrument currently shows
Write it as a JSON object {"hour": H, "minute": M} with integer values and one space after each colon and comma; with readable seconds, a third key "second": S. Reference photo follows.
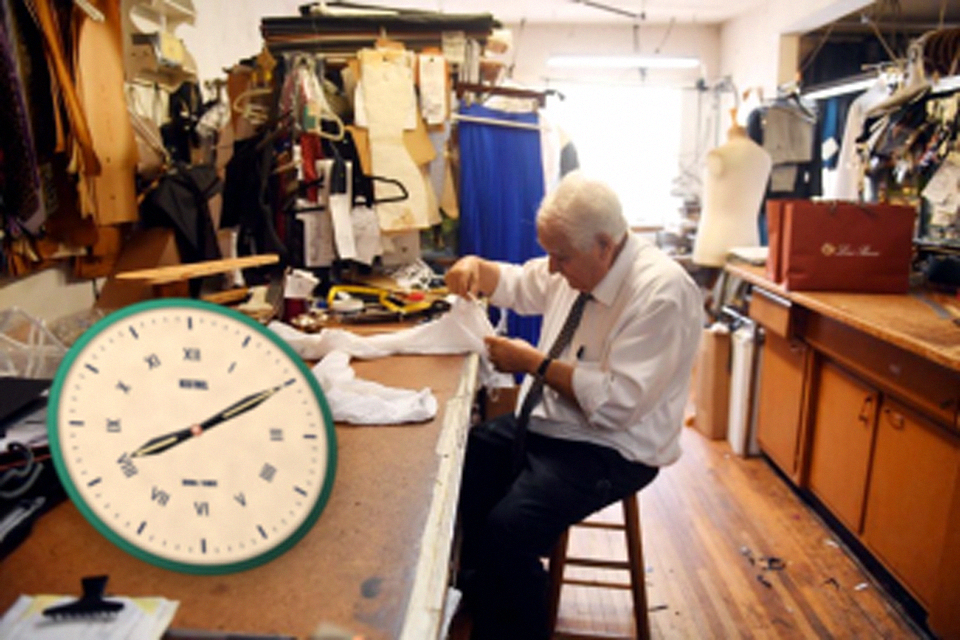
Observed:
{"hour": 8, "minute": 10}
